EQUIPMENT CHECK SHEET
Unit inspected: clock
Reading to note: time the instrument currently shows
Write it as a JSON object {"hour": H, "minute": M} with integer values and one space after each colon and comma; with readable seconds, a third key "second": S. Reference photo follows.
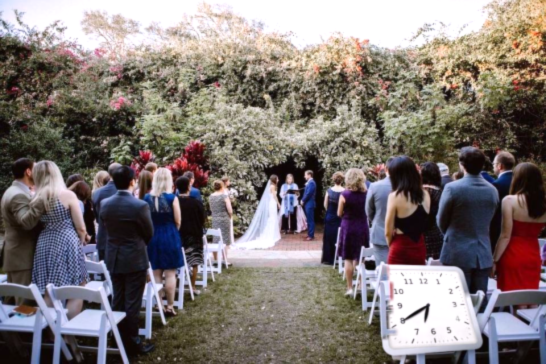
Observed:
{"hour": 6, "minute": 40}
